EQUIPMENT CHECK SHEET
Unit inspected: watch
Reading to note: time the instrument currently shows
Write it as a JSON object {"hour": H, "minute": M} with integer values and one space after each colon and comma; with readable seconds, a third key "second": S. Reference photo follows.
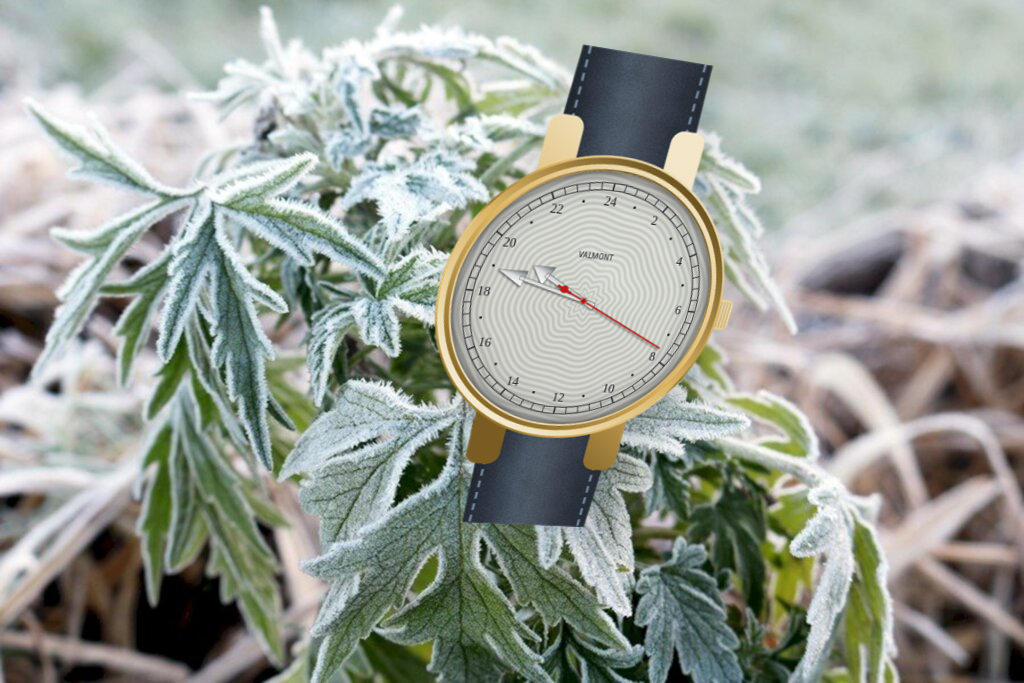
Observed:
{"hour": 19, "minute": 47, "second": 19}
